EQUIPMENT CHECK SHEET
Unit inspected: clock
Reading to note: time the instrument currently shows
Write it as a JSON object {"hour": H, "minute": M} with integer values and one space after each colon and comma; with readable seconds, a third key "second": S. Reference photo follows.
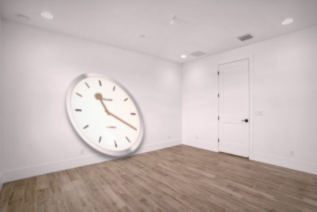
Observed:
{"hour": 11, "minute": 20}
